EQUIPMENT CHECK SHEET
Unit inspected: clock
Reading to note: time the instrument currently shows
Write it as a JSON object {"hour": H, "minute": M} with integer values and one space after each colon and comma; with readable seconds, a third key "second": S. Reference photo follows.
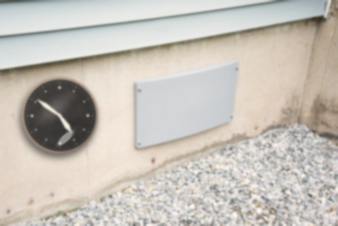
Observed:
{"hour": 4, "minute": 51}
